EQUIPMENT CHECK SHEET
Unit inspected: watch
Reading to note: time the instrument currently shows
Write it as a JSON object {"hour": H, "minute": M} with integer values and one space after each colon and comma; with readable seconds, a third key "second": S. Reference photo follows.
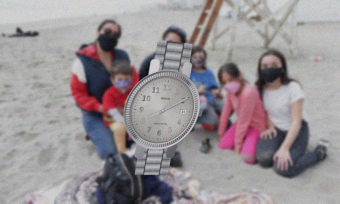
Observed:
{"hour": 8, "minute": 10}
